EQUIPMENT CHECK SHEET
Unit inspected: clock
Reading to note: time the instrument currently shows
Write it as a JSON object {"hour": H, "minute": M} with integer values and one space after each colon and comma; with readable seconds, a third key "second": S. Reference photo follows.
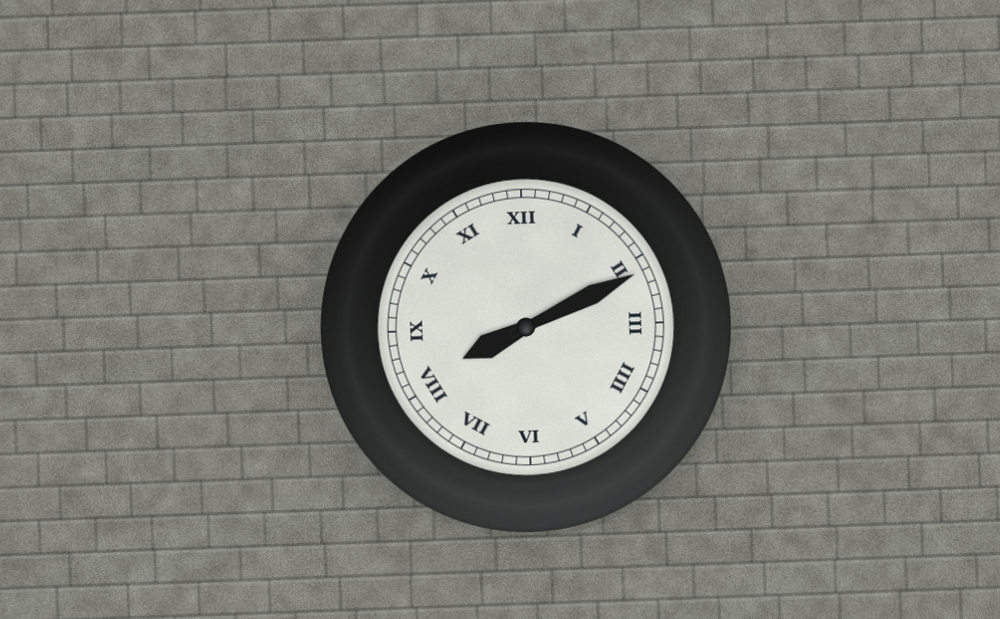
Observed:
{"hour": 8, "minute": 11}
